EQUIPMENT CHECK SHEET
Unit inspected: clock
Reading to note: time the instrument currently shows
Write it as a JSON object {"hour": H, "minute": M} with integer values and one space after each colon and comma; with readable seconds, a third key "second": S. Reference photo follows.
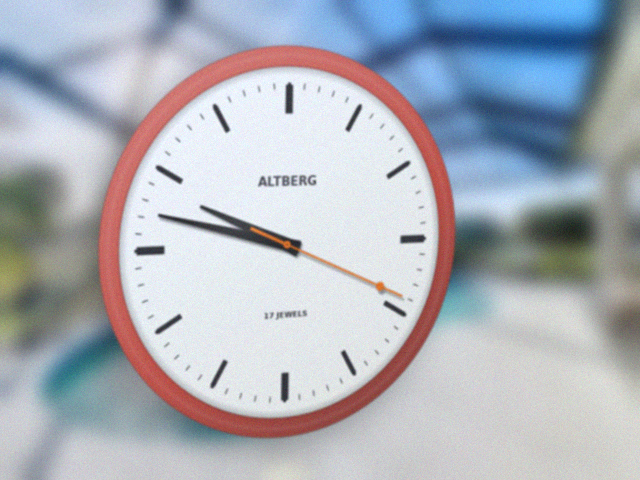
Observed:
{"hour": 9, "minute": 47, "second": 19}
